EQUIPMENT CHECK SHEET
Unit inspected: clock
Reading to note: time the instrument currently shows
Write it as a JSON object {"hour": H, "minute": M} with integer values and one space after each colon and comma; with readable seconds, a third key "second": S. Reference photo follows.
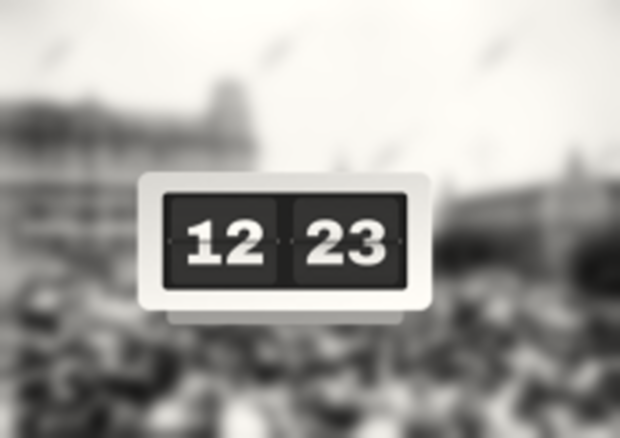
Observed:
{"hour": 12, "minute": 23}
